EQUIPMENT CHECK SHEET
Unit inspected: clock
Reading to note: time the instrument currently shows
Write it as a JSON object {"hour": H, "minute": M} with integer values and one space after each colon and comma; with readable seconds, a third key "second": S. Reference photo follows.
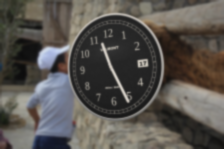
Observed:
{"hour": 11, "minute": 26}
